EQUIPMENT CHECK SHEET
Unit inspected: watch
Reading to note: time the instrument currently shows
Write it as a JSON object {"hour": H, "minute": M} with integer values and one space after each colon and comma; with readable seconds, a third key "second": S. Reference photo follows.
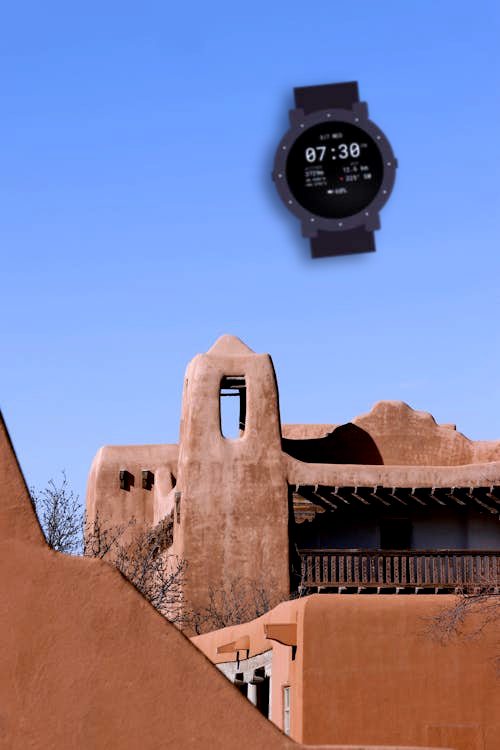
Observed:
{"hour": 7, "minute": 30}
